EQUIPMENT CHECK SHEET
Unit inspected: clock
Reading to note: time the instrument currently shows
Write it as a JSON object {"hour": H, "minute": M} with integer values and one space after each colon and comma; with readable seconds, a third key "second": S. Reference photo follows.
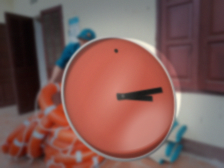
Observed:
{"hour": 3, "minute": 14}
